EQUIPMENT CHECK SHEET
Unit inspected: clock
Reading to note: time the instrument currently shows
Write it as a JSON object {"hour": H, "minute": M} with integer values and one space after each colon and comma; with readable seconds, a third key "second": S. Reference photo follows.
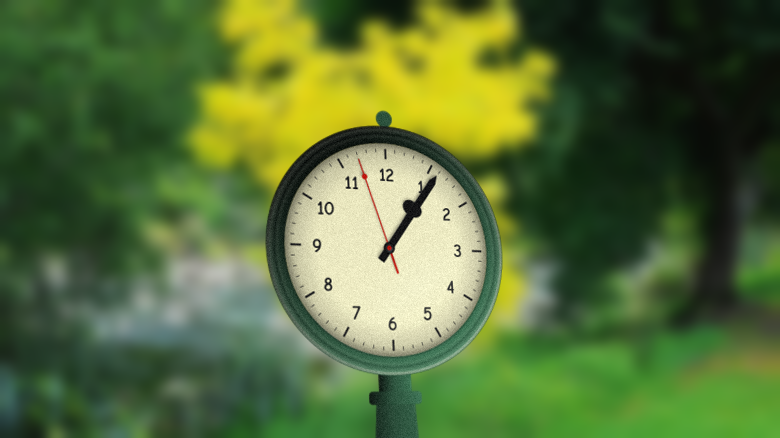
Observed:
{"hour": 1, "minute": 5, "second": 57}
